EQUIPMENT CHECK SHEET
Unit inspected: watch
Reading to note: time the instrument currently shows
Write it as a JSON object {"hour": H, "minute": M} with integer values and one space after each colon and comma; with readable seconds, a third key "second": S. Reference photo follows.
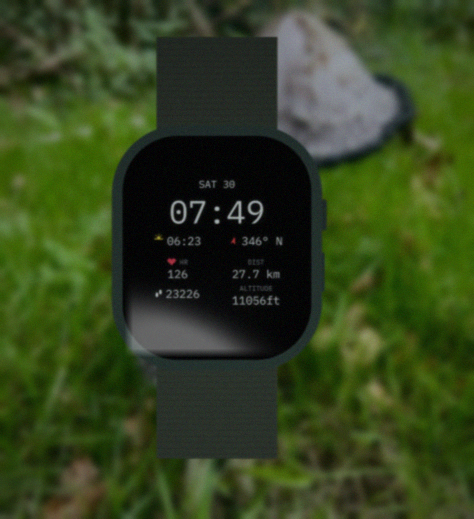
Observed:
{"hour": 7, "minute": 49}
